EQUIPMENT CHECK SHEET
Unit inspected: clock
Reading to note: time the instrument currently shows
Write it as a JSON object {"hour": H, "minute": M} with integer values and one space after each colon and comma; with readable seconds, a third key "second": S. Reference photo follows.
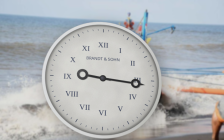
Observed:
{"hour": 9, "minute": 16}
